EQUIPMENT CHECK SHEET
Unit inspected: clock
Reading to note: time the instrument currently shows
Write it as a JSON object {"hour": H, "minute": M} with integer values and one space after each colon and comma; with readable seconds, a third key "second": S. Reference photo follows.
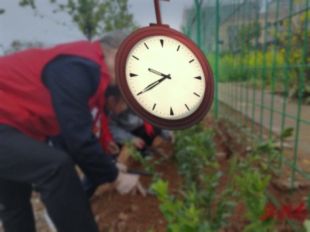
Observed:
{"hour": 9, "minute": 40}
